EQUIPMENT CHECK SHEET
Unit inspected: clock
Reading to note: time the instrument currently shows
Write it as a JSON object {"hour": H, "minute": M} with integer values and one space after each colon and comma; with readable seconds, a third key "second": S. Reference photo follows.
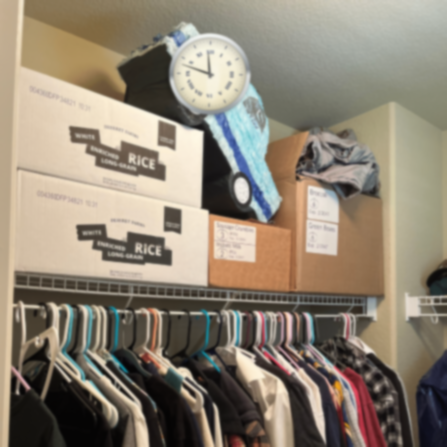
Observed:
{"hour": 11, "minute": 48}
